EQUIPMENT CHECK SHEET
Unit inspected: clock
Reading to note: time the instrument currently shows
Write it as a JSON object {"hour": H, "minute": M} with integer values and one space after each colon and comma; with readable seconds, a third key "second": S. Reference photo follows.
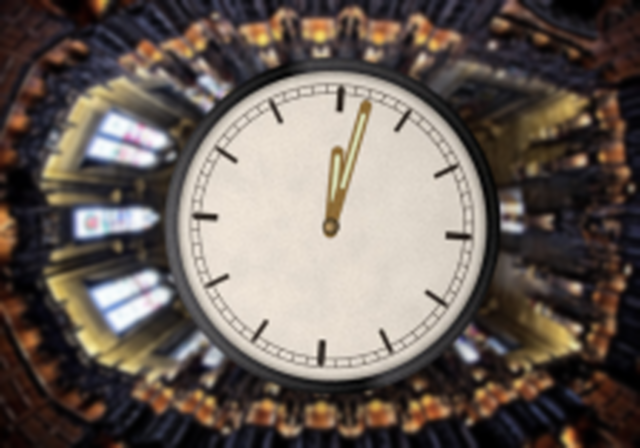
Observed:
{"hour": 12, "minute": 2}
